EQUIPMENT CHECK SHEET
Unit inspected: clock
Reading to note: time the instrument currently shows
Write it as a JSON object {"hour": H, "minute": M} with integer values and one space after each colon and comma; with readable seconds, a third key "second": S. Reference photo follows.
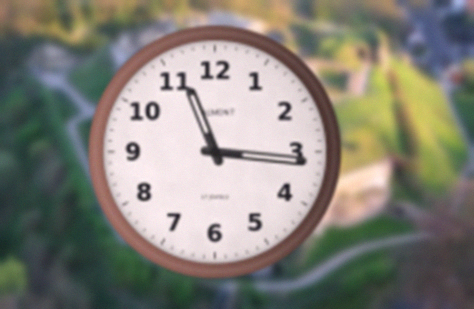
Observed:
{"hour": 11, "minute": 16}
